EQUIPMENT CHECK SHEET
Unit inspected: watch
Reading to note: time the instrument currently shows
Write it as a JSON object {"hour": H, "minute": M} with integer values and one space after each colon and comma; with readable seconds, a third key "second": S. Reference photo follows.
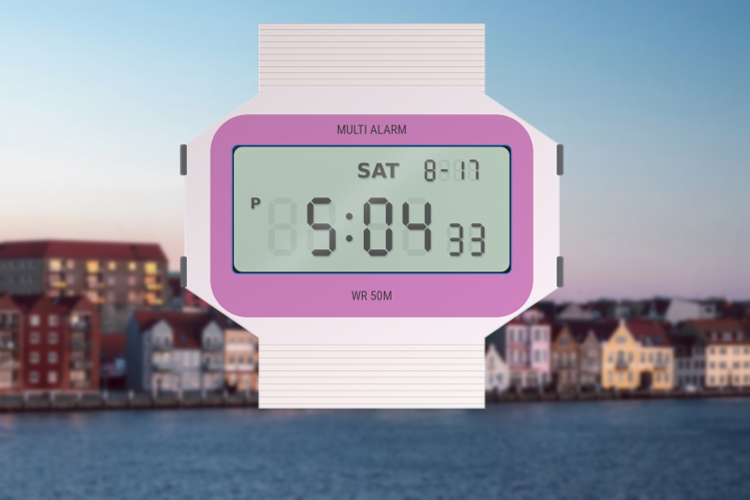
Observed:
{"hour": 5, "minute": 4, "second": 33}
